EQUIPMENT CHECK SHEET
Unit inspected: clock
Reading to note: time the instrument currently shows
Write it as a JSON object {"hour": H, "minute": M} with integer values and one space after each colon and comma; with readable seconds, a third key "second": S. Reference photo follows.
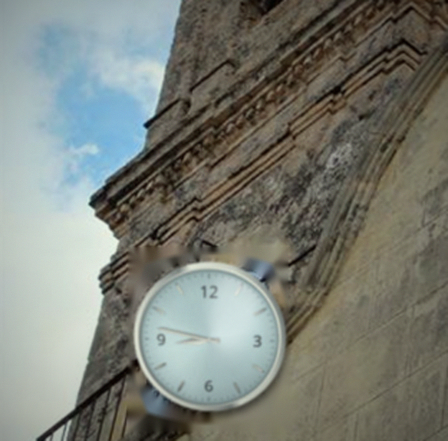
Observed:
{"hour": 8, "minute": 47}
